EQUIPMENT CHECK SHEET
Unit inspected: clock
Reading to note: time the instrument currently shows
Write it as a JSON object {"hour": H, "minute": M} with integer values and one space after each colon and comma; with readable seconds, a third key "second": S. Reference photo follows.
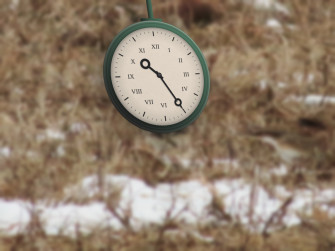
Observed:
{"hour": 10, "minute": 25}
